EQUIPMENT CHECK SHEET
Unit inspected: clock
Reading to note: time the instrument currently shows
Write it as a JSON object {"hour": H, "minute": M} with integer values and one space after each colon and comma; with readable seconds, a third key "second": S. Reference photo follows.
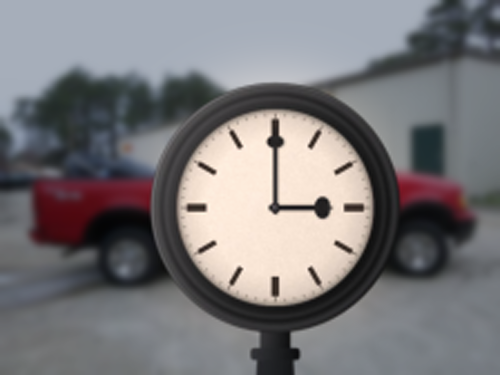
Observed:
{"hour": 3, "minute": 0}
